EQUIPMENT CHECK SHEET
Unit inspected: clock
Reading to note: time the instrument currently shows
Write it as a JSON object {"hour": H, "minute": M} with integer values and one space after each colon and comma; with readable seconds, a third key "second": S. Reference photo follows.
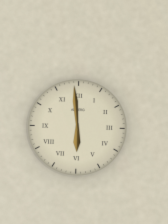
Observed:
{"hour": 5, "minute": 59}
